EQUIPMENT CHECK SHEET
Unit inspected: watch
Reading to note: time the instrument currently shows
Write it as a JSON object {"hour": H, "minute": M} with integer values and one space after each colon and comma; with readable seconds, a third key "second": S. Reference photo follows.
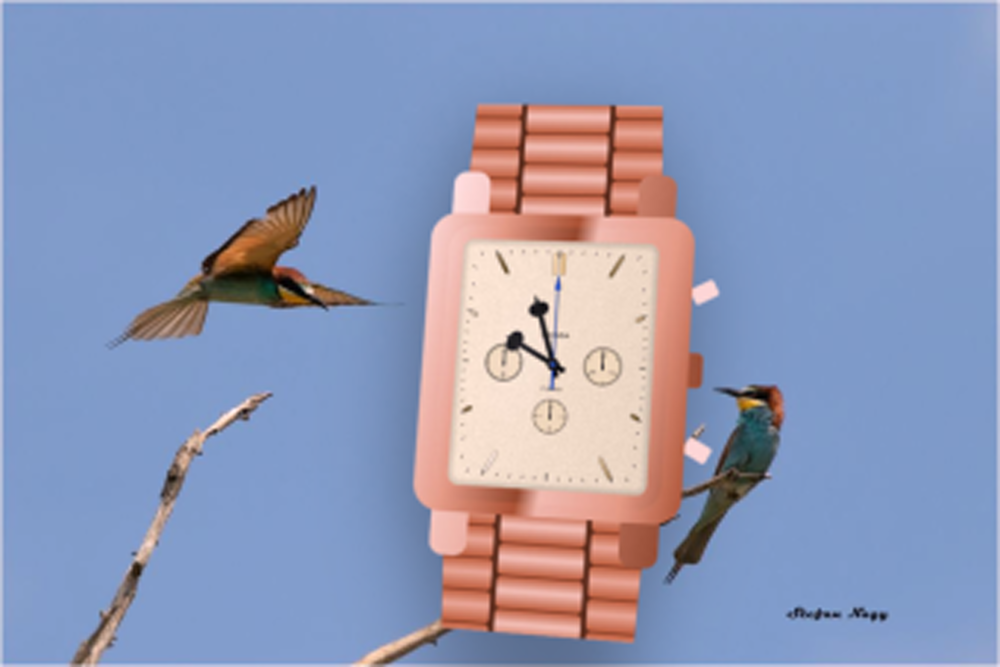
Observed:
{"hour": 9, "minute": 57}
